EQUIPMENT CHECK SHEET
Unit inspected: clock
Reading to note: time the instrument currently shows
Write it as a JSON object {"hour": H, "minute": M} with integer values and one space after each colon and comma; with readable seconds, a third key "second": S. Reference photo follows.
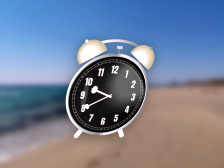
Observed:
{"hour": 9, "minute": 40}
